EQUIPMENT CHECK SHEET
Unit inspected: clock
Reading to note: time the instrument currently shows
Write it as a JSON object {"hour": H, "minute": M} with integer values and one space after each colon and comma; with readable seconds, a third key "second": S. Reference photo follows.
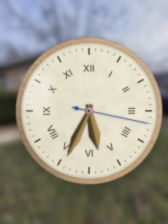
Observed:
{"hour": 5, "minute": 34, "second": 17}
